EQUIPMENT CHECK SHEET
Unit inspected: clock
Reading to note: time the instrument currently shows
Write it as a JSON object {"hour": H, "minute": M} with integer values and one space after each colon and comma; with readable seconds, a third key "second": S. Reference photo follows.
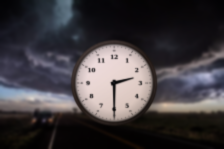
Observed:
{"hour": 2, "minute": 30}
